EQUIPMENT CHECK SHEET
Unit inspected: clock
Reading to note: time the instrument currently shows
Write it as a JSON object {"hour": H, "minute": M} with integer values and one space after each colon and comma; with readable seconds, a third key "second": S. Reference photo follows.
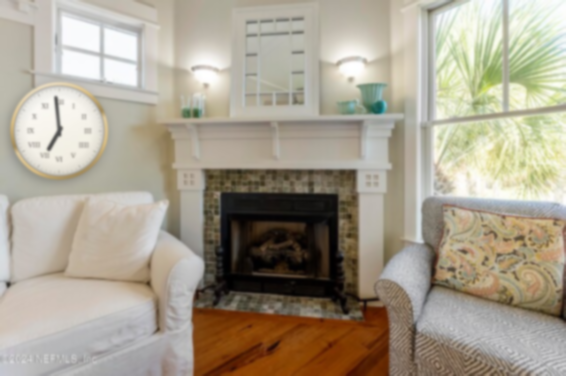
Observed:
{"hour": 6, "minute": 59}
